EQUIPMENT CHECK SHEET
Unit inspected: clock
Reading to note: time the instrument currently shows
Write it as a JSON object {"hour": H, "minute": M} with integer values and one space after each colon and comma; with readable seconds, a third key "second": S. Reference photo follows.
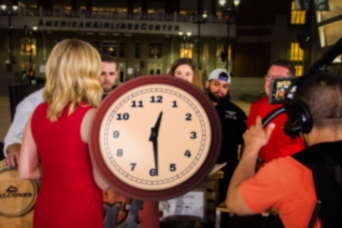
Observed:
{"hour": 12, "minute": 29}
